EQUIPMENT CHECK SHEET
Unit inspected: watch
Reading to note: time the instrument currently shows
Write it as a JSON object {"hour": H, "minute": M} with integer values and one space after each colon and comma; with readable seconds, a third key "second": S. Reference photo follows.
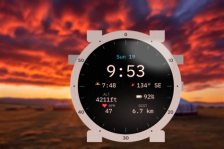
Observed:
{"hour": 9, "minute": 53}
